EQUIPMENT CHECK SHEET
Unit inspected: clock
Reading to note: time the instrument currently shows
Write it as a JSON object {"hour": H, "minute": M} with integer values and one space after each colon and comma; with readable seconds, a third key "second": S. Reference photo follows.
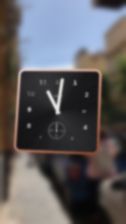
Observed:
{"hour": 11, "minute": 1}
